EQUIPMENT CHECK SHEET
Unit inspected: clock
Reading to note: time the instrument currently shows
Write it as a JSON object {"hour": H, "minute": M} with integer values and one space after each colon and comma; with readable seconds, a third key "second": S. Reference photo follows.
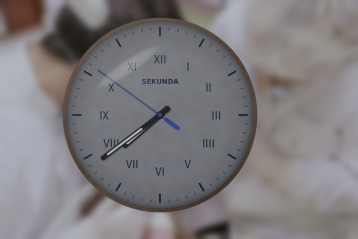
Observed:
{"hour": 7, "minute": 38, "second": 51}
